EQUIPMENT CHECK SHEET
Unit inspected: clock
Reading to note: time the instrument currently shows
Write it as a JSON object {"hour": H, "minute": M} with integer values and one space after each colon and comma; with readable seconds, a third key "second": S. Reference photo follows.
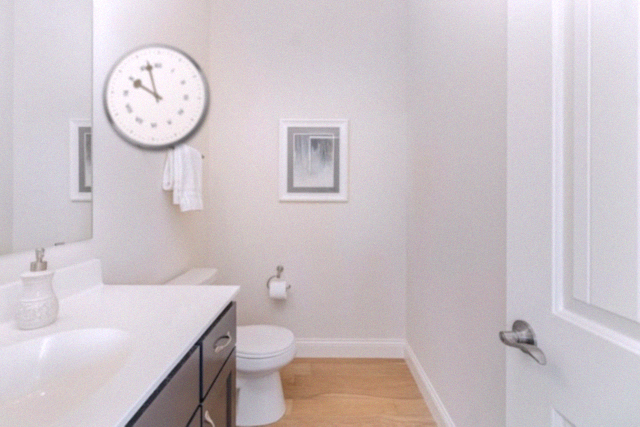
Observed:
{"hour": 9, "minute": 57}
